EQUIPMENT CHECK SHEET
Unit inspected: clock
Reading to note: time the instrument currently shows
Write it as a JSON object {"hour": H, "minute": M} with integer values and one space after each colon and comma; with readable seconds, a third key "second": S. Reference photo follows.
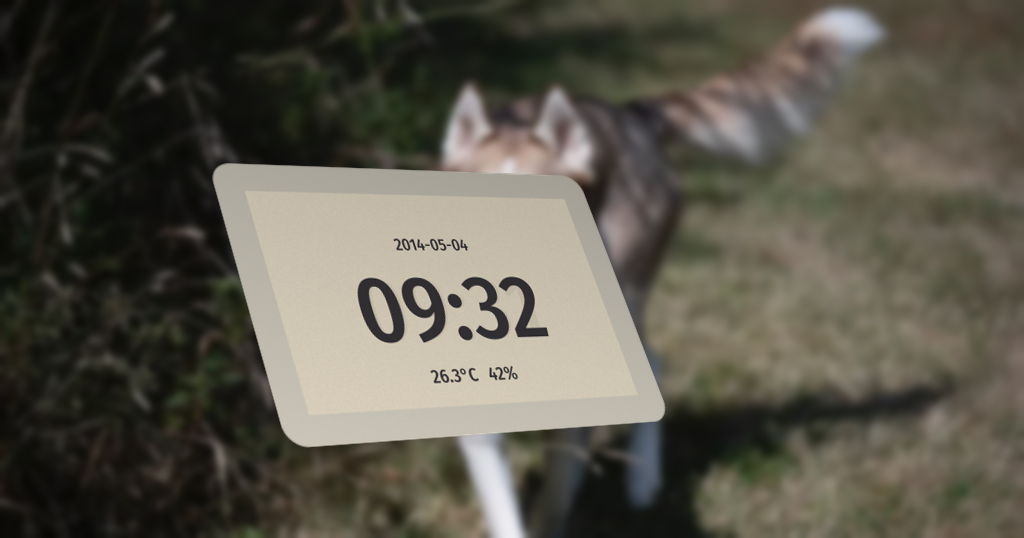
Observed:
{"hour": 9, "minute": 32}
